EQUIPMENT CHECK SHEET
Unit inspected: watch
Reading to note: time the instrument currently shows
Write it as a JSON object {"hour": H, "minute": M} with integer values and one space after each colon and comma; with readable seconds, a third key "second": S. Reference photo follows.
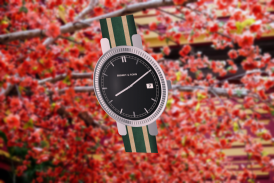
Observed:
{"hour": 8, "minute": 10}
